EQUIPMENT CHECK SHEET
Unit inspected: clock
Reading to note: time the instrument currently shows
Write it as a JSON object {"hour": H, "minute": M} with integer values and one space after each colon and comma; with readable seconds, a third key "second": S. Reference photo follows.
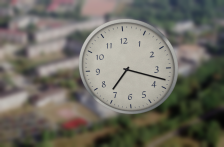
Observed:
{"hour": 7, "minute": 18}
